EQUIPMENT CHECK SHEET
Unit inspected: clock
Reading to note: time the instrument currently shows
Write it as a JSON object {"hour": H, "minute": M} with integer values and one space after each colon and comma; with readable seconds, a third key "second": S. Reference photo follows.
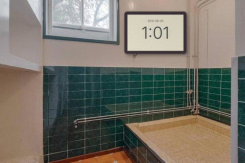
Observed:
{"hour": 1, "minute": 1}
